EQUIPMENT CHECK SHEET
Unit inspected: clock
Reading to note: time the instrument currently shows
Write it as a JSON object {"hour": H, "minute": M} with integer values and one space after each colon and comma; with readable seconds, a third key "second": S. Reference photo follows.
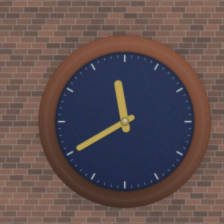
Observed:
{"hour": 11, "minute": 40}
